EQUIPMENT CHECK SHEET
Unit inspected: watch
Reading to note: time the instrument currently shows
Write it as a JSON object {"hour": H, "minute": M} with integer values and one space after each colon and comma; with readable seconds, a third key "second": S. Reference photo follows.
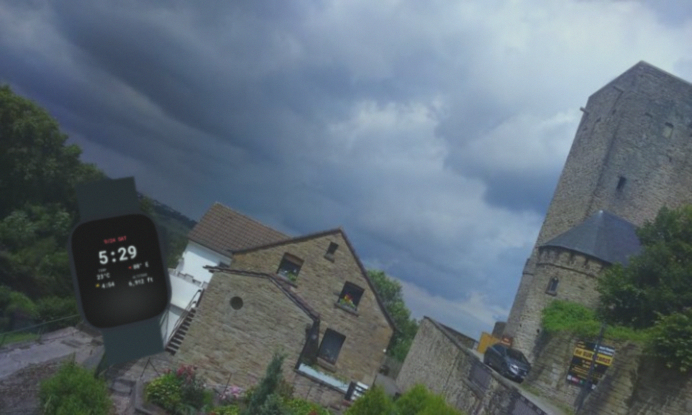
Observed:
{"hour": 5, "minute": 29}
